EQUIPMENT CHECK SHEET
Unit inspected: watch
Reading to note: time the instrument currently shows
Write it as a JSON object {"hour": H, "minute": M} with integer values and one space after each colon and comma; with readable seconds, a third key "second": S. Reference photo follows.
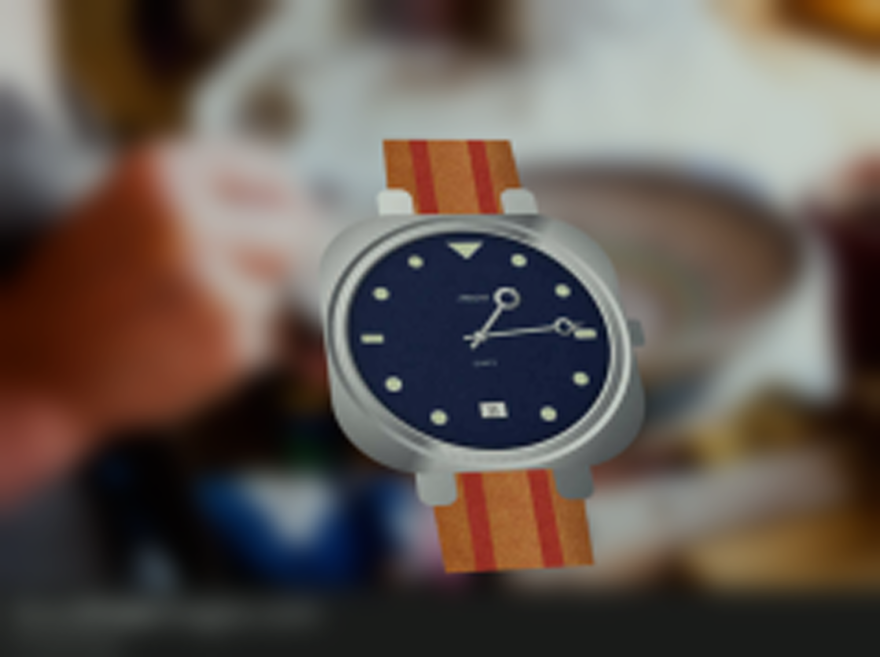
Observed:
{"hour": 1, "minute": 14}
